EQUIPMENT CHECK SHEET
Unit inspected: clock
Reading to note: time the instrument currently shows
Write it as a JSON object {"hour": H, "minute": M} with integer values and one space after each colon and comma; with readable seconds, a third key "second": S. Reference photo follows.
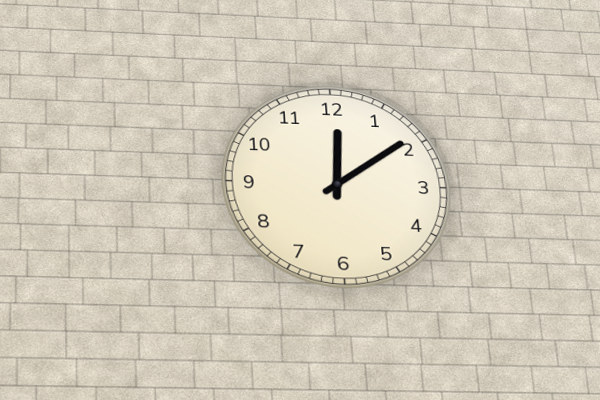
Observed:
{"hour": 12, "minute": 9}
